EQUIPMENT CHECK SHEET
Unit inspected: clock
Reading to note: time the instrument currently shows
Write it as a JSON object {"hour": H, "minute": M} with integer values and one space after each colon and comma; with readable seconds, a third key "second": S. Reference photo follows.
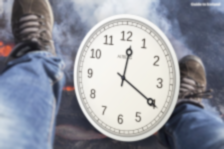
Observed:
{"hour": 12, "minute": 20}
